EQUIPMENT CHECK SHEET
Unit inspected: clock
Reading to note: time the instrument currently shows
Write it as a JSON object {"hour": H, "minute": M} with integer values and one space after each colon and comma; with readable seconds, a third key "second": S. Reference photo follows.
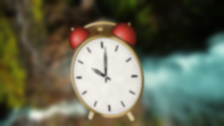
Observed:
{"hour": 10, "minute": 1}
